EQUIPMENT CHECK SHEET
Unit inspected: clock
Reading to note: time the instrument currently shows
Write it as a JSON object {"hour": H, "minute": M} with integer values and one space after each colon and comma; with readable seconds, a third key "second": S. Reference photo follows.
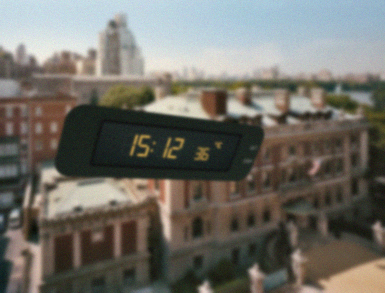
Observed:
{"hour": 15, "minute": 12}
